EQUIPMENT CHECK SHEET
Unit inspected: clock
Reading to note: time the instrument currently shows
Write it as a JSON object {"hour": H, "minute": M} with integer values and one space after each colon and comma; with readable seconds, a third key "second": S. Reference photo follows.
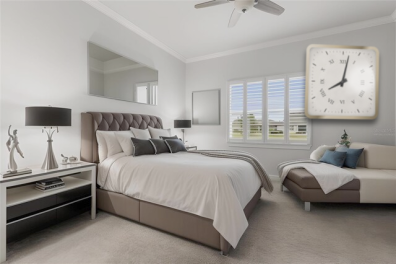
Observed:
{"hour": 8, "minute": 2}
